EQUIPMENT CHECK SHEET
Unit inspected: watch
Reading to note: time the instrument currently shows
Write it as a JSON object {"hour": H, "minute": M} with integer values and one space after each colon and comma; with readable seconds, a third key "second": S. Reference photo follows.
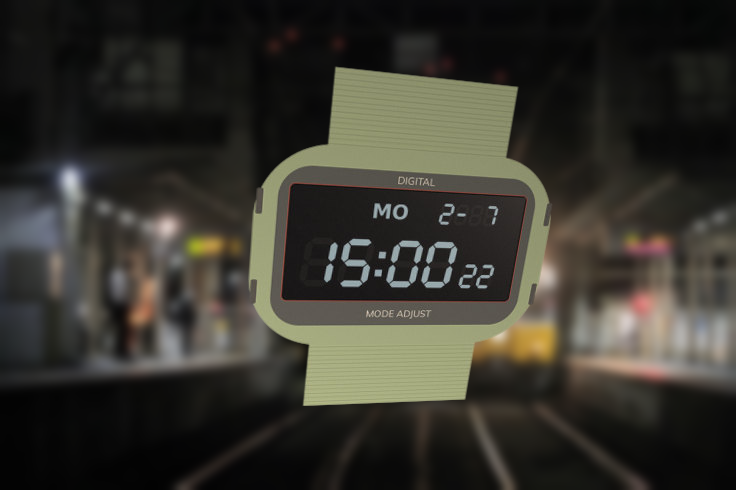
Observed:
{"hour": 15, "minute": 0, "second": 22}
